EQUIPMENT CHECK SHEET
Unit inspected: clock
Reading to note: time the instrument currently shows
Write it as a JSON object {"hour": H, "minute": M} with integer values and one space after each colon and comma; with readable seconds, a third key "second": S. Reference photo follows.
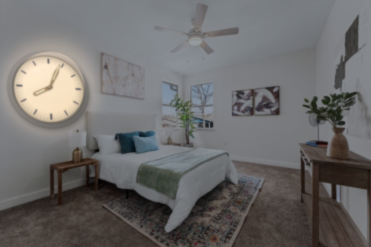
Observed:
{"hour": 8, "minute": 4}
